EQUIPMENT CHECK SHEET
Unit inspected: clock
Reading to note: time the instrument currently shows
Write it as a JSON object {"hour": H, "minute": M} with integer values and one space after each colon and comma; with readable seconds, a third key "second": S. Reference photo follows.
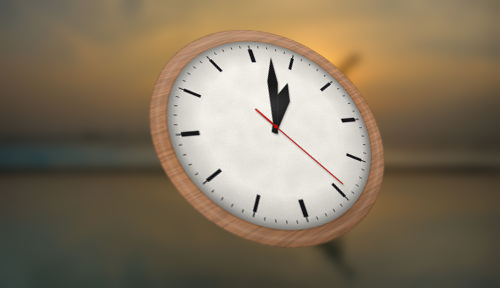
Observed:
{"hour": 1, "minute": 2, "second": 24}
